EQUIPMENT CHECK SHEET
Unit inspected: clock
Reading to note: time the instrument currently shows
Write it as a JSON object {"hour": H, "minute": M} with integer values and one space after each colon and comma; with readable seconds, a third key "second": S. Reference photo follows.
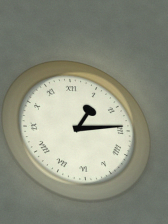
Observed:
{"hour": 1, "minute": 14}
